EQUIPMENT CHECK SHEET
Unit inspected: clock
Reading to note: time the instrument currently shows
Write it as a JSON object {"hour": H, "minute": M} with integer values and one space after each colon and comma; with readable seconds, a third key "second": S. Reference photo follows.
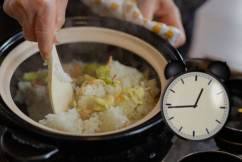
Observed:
{"hour": 12, "minute": 44}
